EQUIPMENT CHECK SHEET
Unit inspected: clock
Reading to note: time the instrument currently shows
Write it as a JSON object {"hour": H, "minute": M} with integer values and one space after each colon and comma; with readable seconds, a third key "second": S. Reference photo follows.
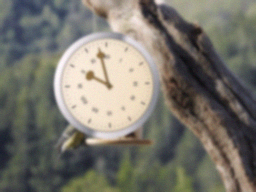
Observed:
{"hour": 9, "minute": 58}
